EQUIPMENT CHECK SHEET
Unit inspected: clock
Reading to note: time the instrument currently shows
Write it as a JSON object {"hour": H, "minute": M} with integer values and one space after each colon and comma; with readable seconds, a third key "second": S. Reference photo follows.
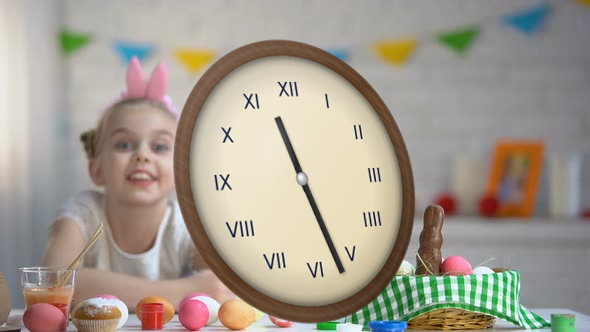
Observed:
{"hour": 11, "minute": 27}
